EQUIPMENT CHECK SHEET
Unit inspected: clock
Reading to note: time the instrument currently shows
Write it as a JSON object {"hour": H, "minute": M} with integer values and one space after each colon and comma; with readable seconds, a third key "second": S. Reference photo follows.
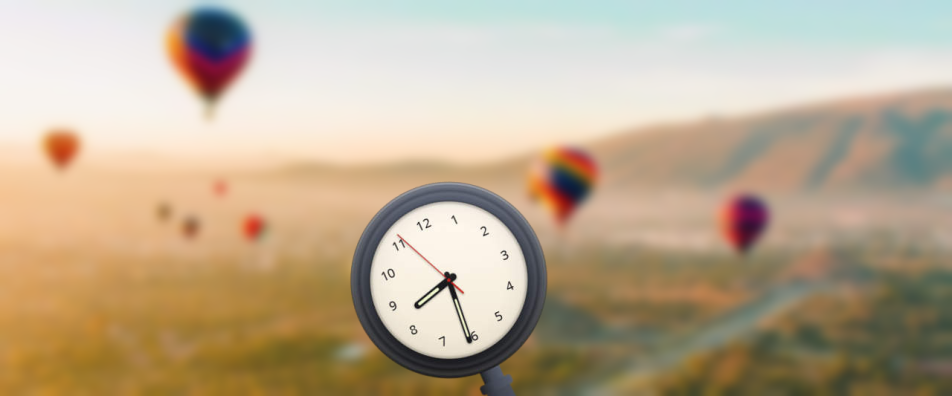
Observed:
{"hour": 8, "minute": 30, "second": 56}
